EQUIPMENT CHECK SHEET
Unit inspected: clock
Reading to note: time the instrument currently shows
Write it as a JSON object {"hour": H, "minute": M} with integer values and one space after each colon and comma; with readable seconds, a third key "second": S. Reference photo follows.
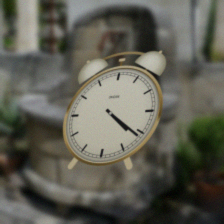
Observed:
{"hour": 4, "minute": 21}
